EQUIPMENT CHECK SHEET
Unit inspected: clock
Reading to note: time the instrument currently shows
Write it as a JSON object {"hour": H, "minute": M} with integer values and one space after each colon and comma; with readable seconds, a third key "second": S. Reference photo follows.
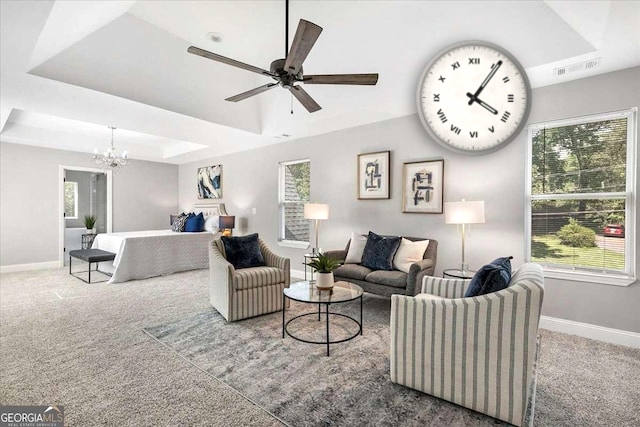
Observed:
{"hour": 4, "minute": 6}
